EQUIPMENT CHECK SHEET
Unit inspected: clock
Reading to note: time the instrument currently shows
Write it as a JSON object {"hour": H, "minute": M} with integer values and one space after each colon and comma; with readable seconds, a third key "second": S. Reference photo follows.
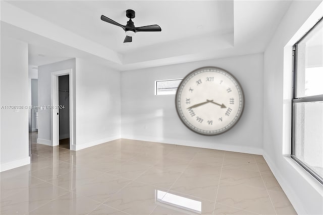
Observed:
{"hour": 3, "minute": 42}
